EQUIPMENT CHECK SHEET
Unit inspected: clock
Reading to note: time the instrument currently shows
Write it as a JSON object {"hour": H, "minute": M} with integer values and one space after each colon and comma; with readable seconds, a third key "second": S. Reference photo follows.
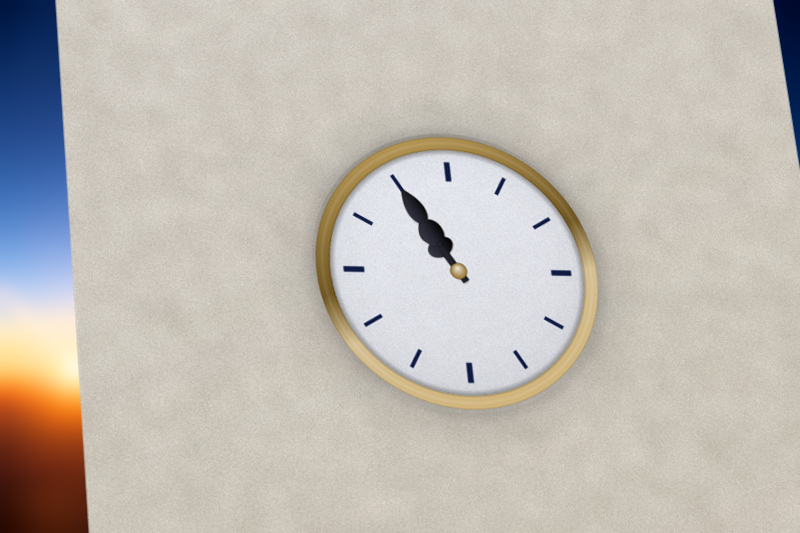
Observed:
{"hour": 10, "minute": 55}
